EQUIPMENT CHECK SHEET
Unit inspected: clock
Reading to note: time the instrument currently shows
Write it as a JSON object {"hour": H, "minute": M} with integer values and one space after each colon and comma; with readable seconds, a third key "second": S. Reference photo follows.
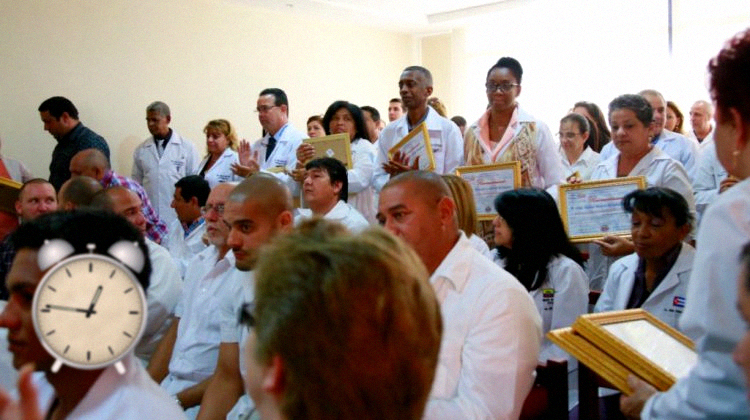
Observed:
{"hour": 12, "minute": 46}
